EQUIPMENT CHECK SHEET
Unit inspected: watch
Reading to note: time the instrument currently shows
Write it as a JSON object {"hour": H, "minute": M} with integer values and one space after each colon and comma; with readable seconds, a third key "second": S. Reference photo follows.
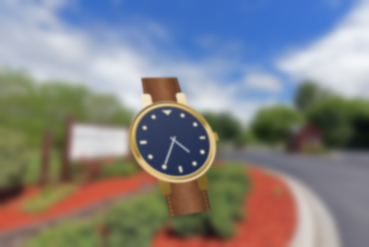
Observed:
{"hour": 4, "minute": 35}
